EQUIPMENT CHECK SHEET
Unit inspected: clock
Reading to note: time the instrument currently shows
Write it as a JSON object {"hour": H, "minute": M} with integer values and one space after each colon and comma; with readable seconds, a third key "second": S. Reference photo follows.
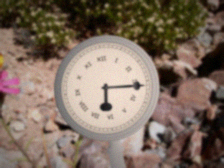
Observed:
{"hour": 6, "minute": 16}
